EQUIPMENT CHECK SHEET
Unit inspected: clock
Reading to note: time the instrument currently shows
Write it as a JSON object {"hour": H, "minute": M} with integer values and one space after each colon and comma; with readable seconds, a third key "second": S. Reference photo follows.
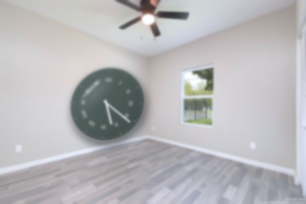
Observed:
{"hour": 5, "minute": 21}
